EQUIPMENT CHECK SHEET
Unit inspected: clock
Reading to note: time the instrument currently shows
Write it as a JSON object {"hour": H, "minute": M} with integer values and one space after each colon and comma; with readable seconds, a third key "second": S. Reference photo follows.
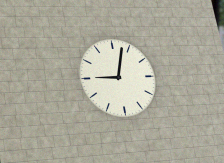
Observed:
{"hour": 9, "minute": 3}
